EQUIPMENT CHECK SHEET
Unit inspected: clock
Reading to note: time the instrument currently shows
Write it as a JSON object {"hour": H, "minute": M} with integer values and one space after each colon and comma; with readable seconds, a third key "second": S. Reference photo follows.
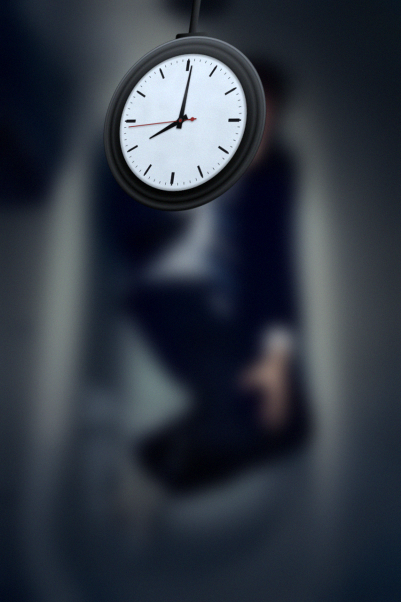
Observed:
{"hour": 8, "minute": 0, "second": 44}
